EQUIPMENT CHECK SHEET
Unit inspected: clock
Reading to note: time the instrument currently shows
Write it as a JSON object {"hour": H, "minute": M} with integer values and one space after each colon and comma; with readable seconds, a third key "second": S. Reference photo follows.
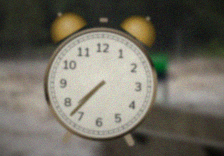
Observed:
{"hour": 7, "minute": 37}
